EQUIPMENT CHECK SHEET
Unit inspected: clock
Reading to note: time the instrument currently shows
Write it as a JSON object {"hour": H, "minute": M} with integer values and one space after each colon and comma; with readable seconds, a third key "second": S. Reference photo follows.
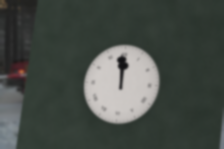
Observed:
{"hour": 11, "minute": 59}
